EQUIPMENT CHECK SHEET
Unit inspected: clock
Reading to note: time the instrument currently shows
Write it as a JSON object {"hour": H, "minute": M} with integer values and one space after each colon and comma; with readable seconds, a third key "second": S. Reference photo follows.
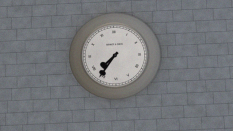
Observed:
{"hour": 7, "minute": 36}
